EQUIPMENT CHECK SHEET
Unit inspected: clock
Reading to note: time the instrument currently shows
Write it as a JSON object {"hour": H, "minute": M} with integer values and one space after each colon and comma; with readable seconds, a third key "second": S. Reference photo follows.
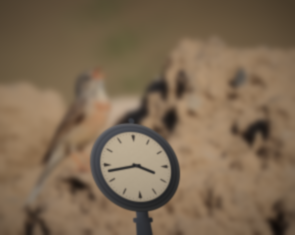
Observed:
{"hour": 3, "minute": 43}
